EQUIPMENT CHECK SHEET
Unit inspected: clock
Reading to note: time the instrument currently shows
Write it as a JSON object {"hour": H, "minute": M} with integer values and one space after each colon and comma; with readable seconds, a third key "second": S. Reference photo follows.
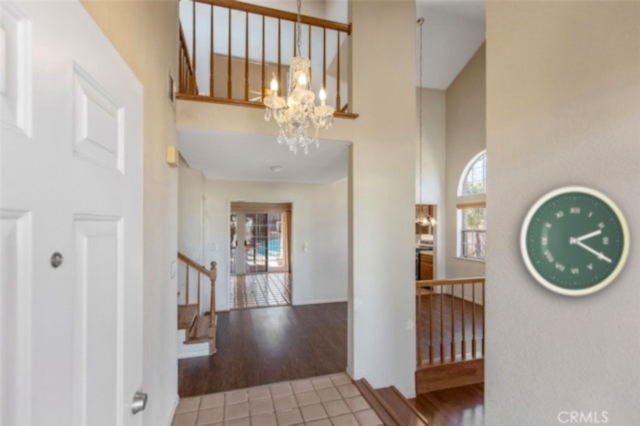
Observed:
{"hour": 2, "minute": 20}
